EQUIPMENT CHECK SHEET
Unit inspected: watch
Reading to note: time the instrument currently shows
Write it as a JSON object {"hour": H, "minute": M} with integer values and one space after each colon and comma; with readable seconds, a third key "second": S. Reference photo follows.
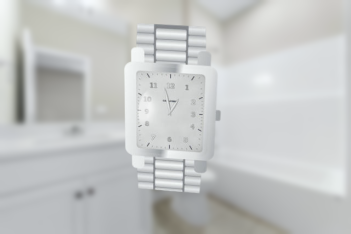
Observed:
{"hour": 12, "minute": 58}
